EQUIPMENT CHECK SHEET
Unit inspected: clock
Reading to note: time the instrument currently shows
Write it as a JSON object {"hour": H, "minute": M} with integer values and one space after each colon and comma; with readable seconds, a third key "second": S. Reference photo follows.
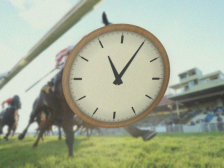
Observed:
{"hour": 11, "minute": 5}
